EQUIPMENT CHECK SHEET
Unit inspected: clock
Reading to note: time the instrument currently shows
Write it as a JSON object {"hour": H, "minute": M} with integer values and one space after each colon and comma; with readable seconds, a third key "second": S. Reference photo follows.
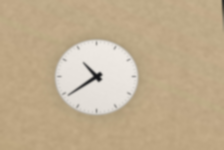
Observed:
{"hour": 10, "minute": 39}
